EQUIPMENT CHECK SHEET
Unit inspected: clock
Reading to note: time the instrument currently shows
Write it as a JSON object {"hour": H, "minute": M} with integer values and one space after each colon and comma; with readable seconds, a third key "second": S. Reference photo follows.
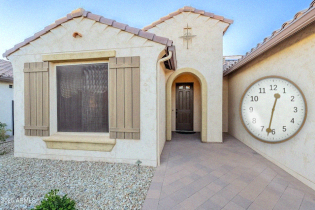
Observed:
{"hour": 12, "minute": 32}
